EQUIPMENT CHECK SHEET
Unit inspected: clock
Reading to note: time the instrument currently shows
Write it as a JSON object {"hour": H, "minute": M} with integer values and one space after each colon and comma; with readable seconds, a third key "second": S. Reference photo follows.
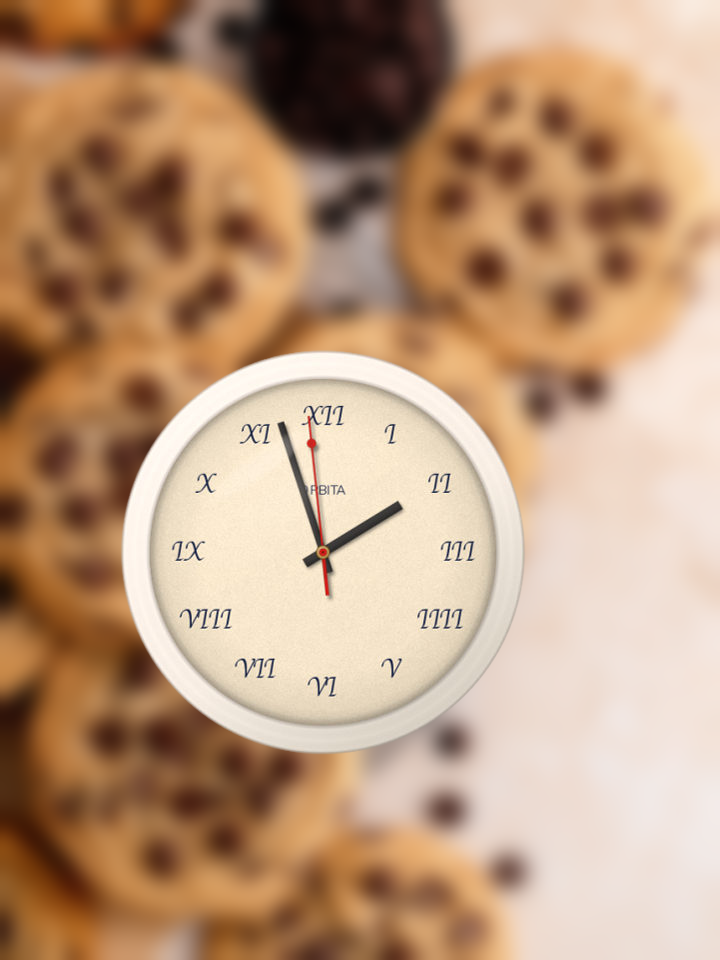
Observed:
{"hour": 1, "minute": 56, "second": 59}
